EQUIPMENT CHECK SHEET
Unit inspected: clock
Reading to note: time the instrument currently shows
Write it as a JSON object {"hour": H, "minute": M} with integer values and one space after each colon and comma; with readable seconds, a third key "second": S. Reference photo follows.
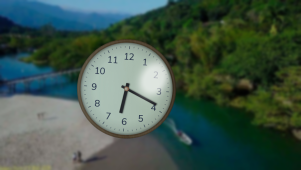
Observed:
{"hour": 6, "minute": 19}
